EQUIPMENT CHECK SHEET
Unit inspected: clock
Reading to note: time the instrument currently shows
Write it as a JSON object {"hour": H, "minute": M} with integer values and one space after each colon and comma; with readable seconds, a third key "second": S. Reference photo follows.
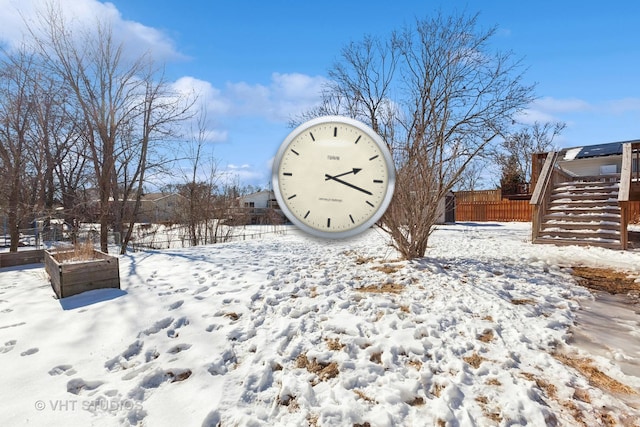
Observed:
{"hour": 2, "minute": 18}
